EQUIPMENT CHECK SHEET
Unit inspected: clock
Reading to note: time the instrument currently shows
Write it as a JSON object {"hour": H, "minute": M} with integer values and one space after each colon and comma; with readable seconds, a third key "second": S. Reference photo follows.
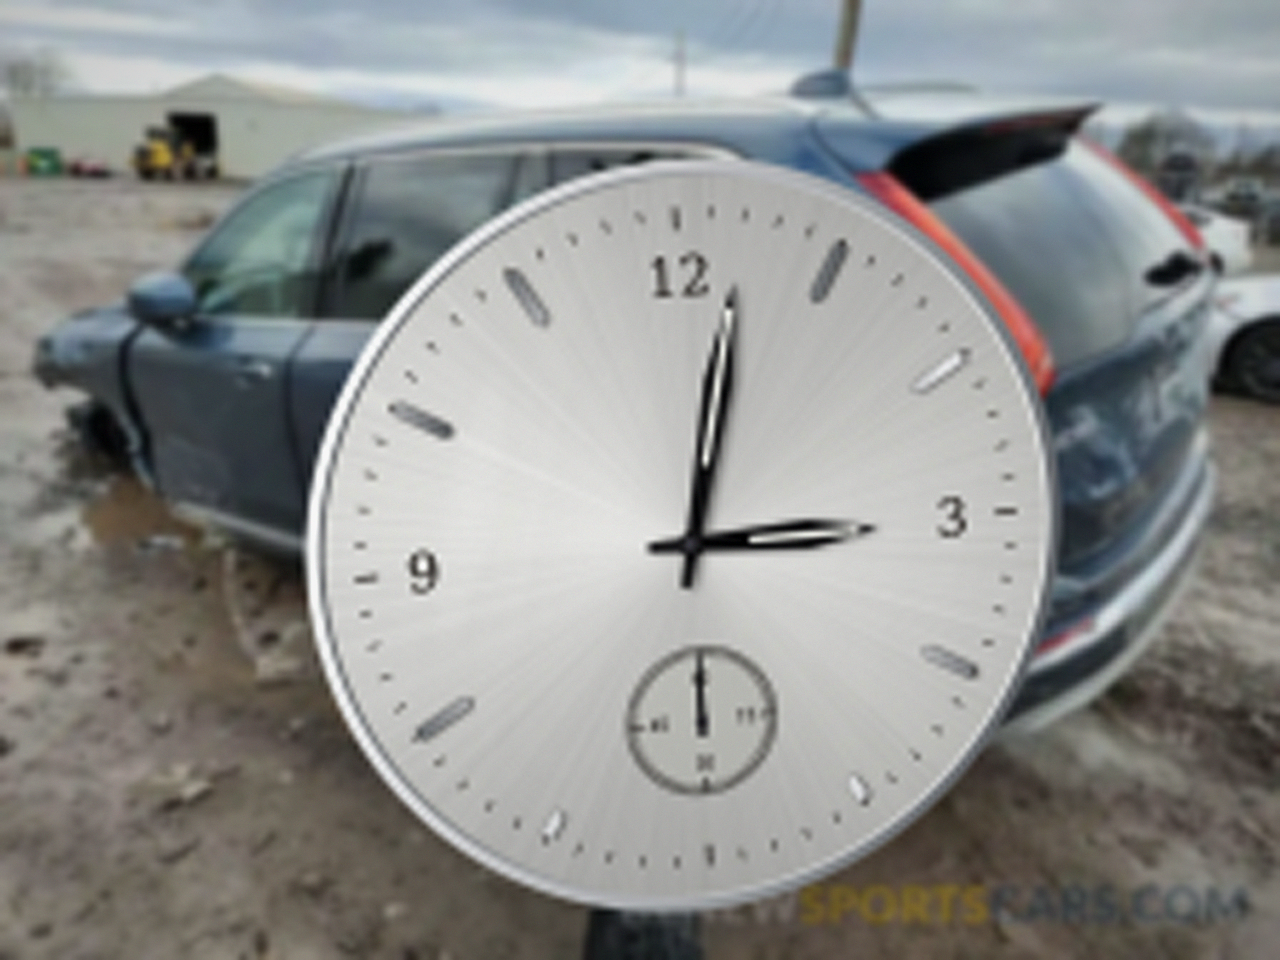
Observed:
{"hour": 3, "minute": 2}
